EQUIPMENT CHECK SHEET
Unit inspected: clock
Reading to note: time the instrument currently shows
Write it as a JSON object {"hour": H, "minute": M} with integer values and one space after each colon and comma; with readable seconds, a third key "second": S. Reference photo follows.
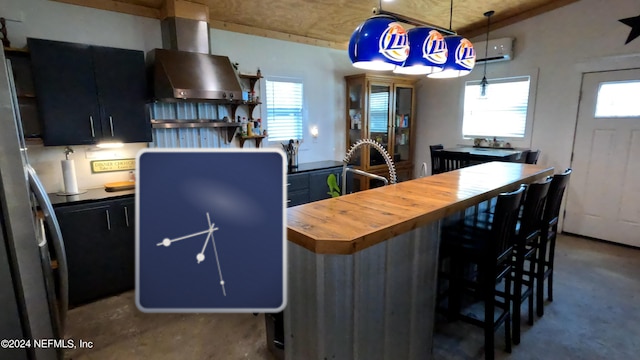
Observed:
{"hour": 6, "minute": 42, "second": 28}
